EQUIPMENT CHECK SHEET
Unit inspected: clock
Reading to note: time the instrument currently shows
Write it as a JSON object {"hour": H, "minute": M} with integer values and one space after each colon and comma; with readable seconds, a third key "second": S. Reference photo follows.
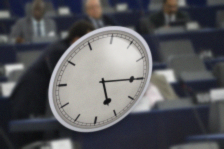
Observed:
{"hour": 5, "minute": 15}
